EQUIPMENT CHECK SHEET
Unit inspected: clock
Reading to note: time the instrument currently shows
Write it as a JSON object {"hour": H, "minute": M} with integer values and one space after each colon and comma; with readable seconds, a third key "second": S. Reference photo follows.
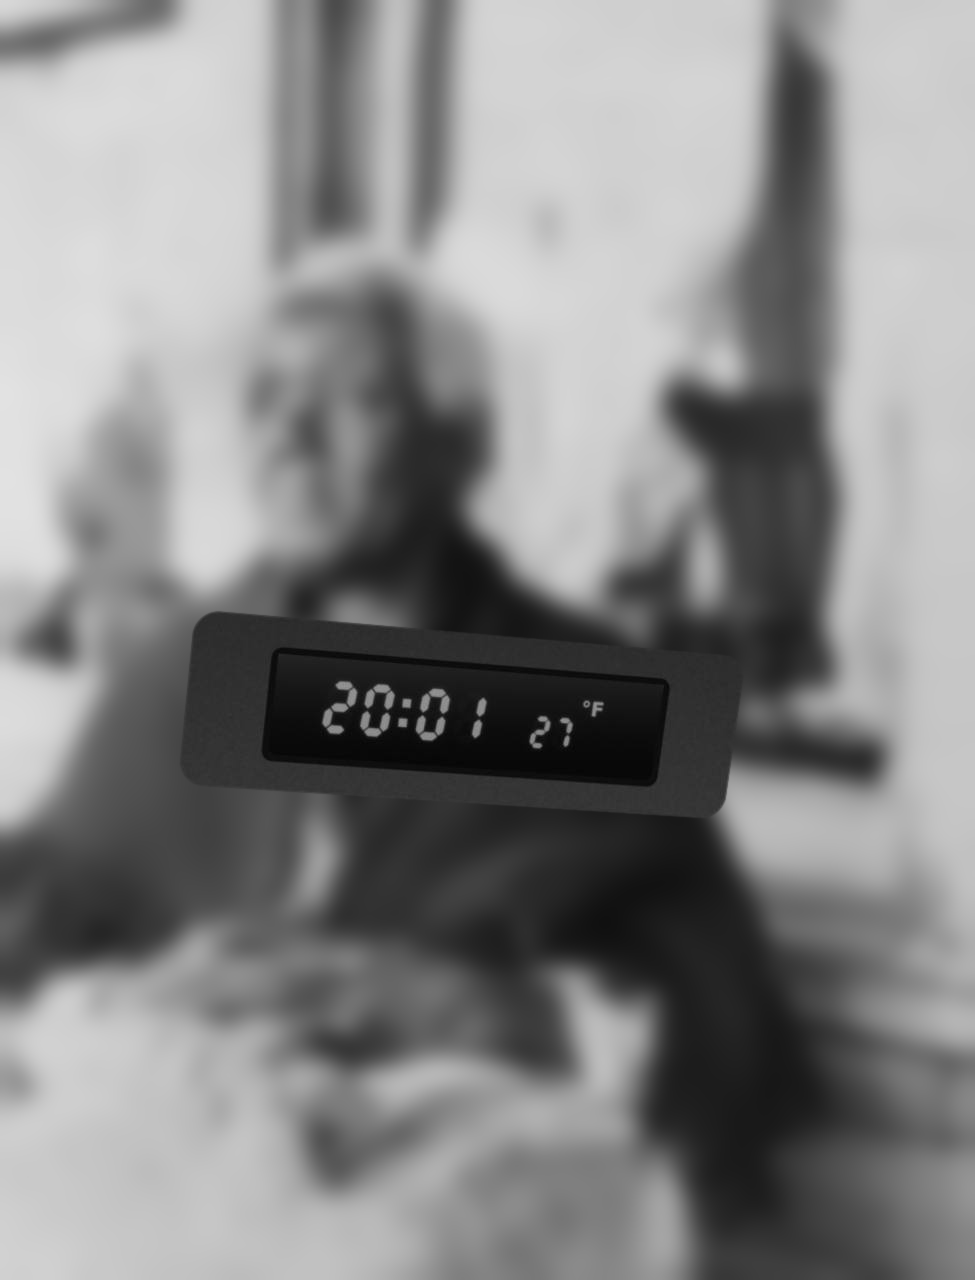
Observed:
{"hour": 20, "minute": 1}
